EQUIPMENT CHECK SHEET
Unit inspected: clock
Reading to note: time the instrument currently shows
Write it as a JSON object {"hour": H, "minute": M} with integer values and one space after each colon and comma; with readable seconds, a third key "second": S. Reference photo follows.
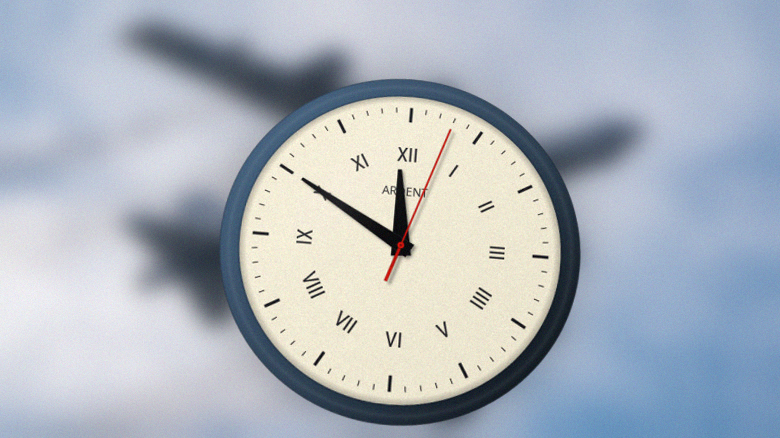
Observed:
{"hour": 11, "minute": 50, "second": 3}
